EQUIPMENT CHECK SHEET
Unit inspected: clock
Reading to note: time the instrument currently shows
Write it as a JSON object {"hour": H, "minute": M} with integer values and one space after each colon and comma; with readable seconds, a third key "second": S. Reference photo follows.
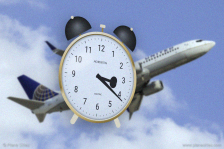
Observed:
{"hour": 3, "minute": 21}
